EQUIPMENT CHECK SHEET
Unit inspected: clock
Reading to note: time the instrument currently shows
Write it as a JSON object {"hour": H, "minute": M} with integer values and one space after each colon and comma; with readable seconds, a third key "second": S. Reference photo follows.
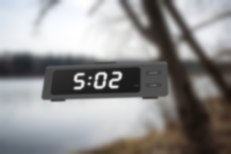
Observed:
{"hour": 5, "minute": 2}
